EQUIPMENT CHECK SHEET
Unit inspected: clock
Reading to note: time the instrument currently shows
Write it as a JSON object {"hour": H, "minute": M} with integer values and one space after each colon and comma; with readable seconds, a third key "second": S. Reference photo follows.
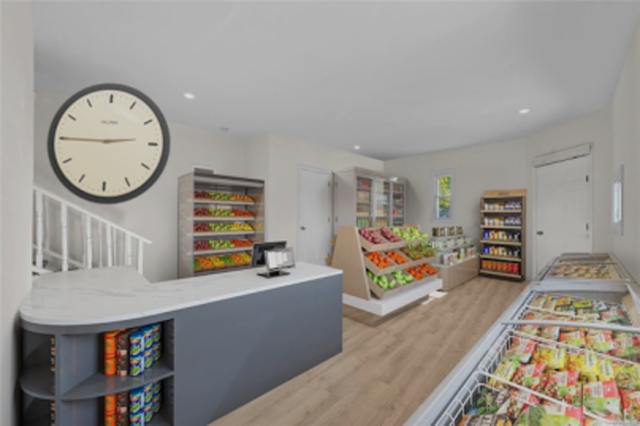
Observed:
{"hour": 2, "minute": 45}
